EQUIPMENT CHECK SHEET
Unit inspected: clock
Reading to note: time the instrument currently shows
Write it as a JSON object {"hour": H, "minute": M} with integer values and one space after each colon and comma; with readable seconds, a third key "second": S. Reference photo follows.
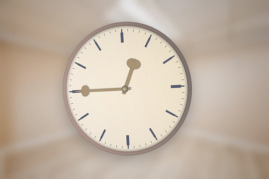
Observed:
{"hour": 12, "minute": 45}
